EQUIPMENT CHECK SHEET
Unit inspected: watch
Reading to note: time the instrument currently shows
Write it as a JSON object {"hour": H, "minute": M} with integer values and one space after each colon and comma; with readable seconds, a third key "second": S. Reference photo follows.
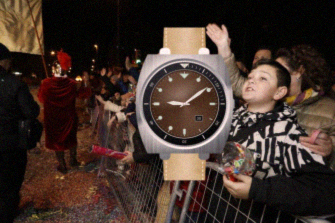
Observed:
{"hour": 9, "minute": 9}
